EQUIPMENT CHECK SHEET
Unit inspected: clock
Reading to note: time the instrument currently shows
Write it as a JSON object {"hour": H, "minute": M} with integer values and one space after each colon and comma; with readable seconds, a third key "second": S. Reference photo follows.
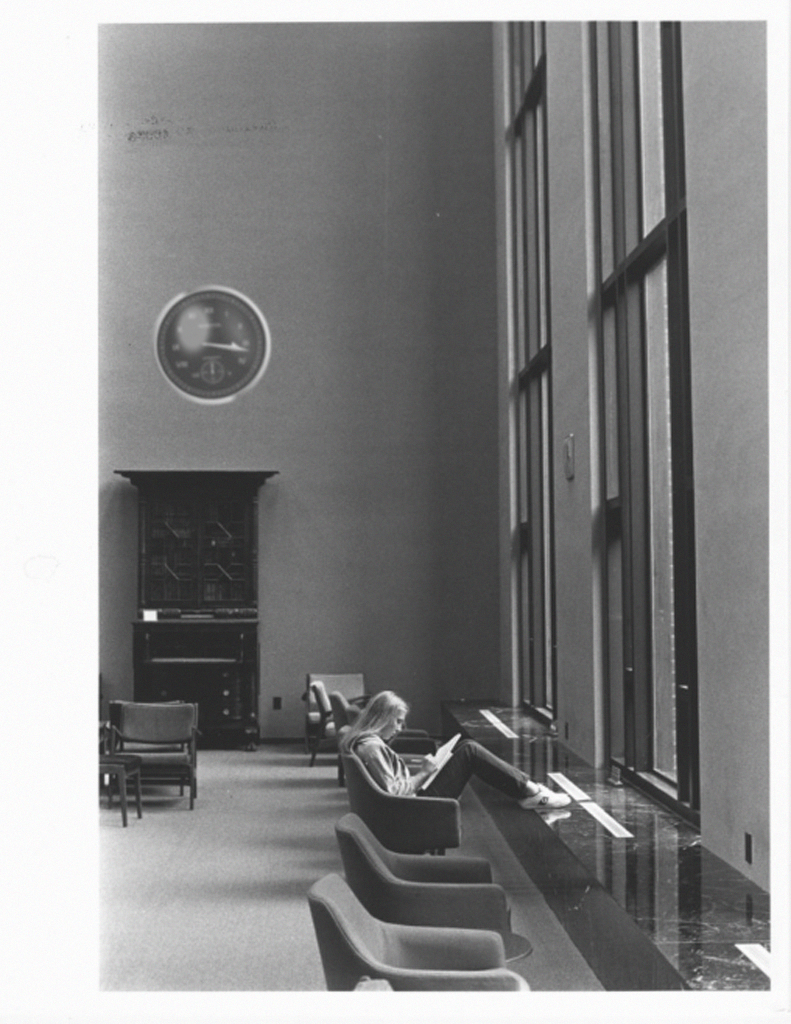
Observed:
{"hour": 3, "minute": 17}
